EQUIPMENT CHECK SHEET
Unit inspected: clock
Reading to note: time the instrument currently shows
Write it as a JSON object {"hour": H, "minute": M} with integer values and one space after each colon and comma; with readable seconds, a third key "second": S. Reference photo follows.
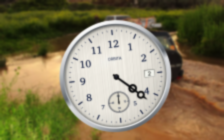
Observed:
{"hour": 4, "minute": 22}
